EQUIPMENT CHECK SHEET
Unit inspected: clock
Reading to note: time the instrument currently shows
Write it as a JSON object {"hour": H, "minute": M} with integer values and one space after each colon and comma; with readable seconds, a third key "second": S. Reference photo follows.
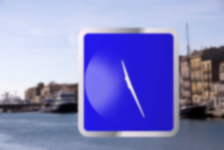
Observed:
{"hour": 11, "minute": 26}
